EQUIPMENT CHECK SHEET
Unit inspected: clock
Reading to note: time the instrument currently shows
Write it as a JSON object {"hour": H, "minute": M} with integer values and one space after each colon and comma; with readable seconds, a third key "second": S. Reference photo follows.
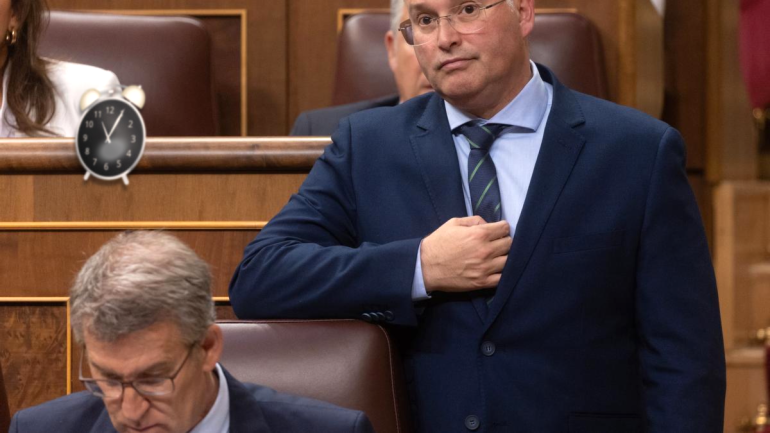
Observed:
{"hour": 11, "minute": 5}
